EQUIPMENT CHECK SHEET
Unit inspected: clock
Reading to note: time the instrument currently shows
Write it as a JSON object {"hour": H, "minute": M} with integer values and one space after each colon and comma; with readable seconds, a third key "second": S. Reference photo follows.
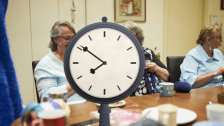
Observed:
{"hour": 7, "minute": 51}
